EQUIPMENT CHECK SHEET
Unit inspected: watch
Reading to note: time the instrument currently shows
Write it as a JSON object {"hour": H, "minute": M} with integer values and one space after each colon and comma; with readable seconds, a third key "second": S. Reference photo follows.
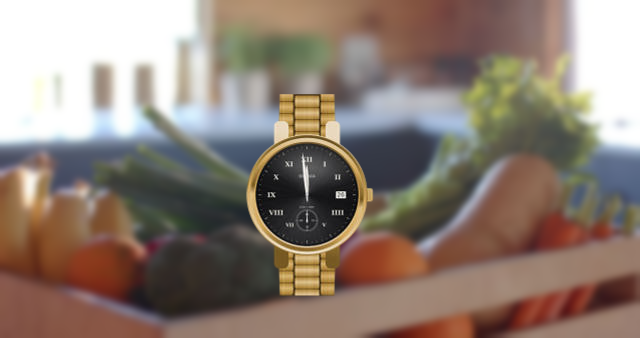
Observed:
{"hour": 11, "minute": 59}
